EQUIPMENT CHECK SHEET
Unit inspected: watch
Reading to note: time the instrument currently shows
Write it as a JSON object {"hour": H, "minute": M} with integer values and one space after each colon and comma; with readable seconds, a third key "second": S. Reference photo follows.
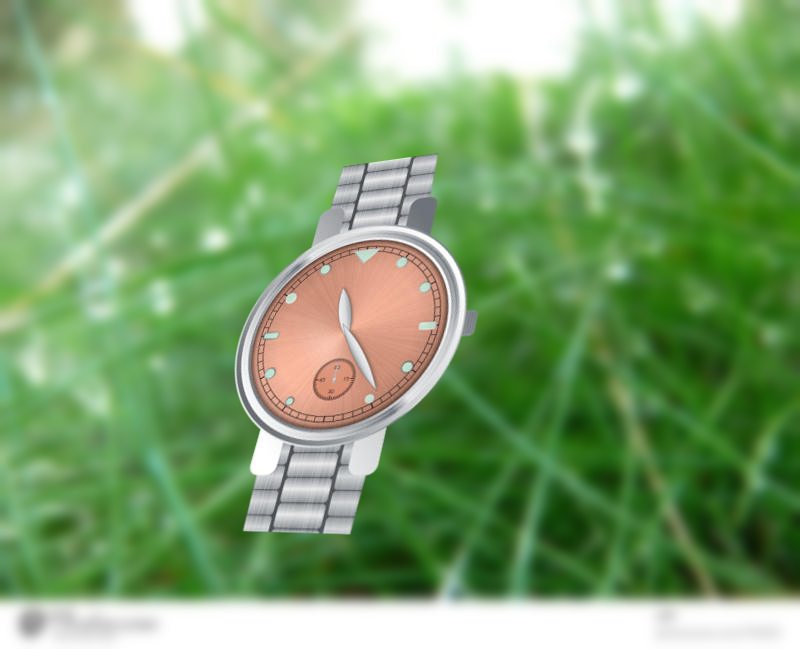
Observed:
{"hour": 11, "minute": 24}
